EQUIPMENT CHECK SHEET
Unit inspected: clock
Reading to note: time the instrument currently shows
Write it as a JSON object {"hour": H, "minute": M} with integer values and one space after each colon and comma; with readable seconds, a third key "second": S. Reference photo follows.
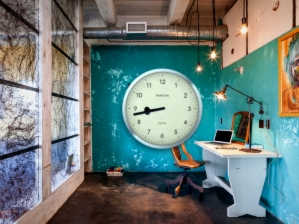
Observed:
{"hour": 8, "minute": 43}
